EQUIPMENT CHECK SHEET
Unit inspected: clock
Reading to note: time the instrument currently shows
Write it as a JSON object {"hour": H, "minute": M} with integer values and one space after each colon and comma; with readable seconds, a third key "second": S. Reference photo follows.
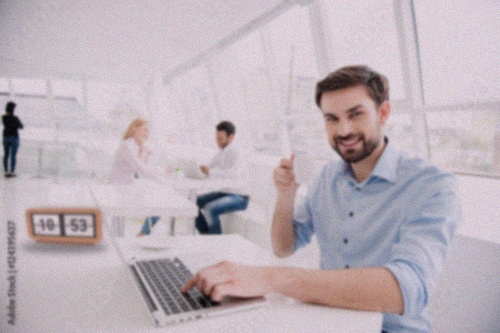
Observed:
{"hour": 10, "minute": 53}
